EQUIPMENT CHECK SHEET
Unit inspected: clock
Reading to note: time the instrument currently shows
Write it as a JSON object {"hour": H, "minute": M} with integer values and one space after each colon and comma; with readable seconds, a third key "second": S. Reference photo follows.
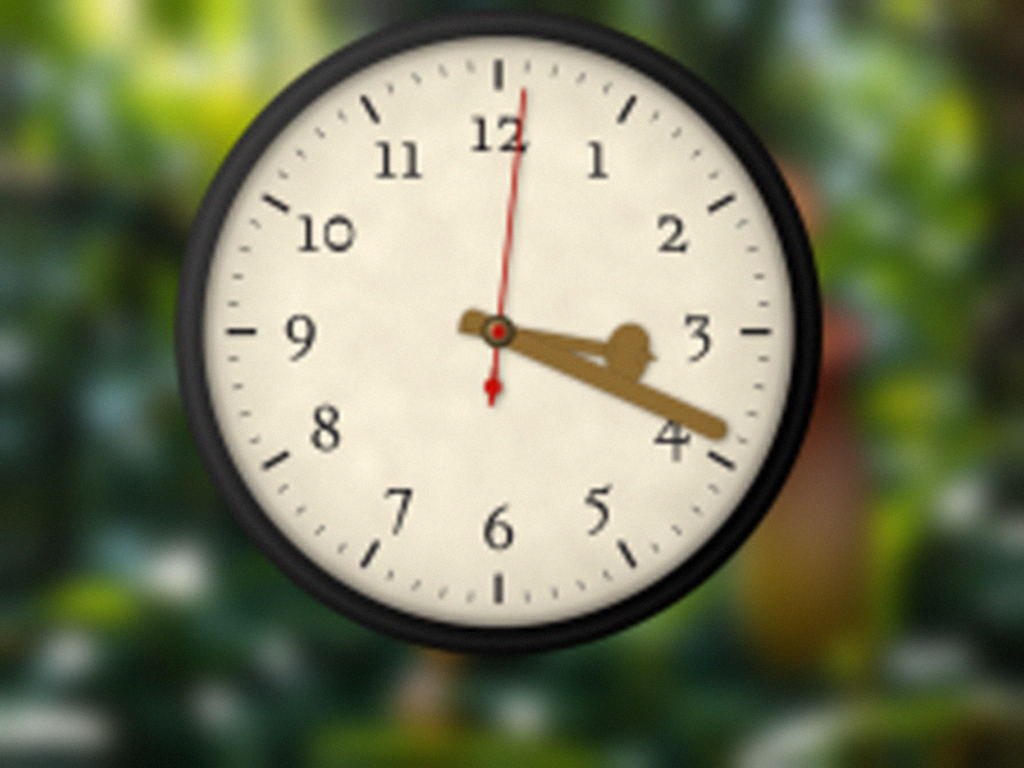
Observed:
{"hour": 3, "minute": 19, "second": 1}
